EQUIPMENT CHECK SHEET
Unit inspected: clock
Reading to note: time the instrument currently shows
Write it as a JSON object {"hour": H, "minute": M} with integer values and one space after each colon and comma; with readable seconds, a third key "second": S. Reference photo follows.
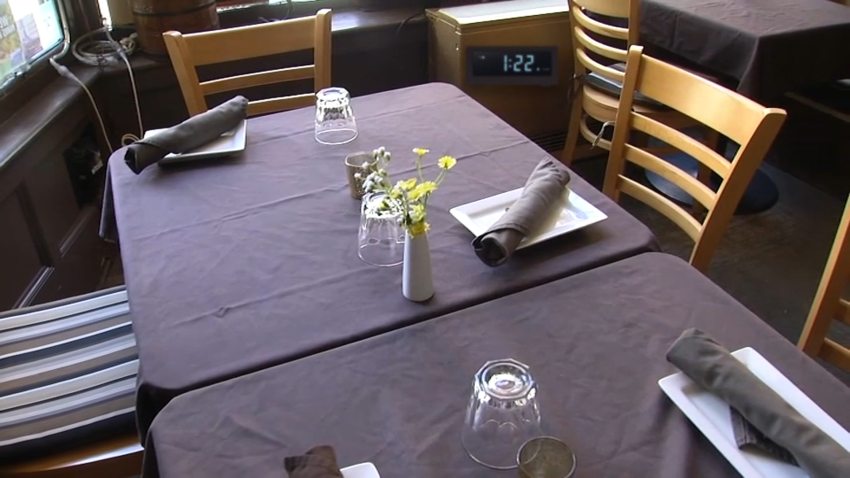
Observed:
{"hour": 1, "minute": 22}
